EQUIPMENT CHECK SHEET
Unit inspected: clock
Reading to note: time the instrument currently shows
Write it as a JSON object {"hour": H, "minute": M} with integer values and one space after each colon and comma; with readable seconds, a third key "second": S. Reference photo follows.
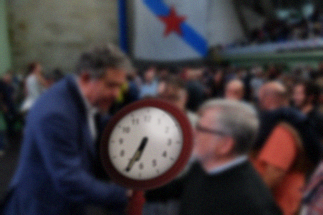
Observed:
{"hour": 6, "minute": 34}
